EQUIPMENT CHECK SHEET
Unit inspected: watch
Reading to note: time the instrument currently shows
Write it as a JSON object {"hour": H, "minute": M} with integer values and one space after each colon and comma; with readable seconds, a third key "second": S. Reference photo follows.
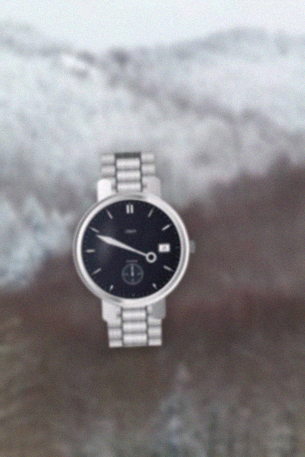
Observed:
{"hour": 3, "minute": 49}
